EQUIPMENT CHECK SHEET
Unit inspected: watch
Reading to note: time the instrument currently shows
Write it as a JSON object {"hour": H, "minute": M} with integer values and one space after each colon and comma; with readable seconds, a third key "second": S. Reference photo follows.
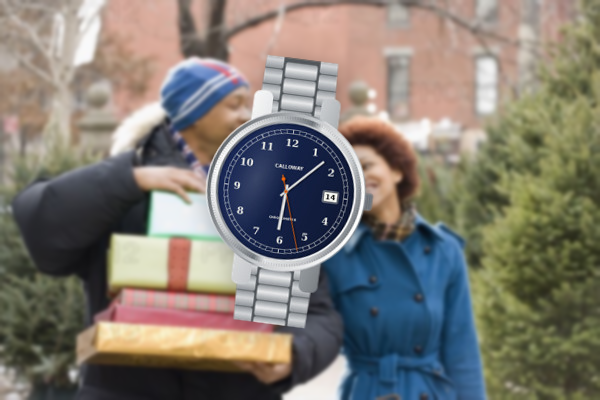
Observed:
{"hour": 6, "minute": 7, "second": 27}
